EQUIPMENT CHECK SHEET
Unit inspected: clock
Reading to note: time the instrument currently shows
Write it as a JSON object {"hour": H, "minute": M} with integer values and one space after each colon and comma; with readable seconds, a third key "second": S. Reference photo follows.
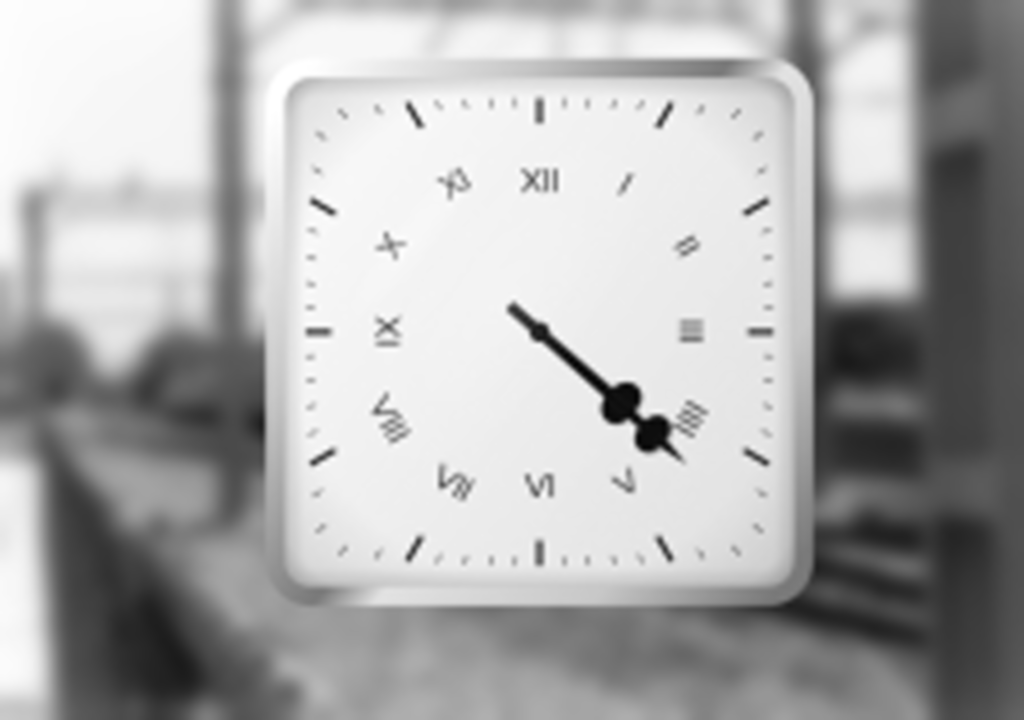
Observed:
{"hour": 4, "minute": 22}
